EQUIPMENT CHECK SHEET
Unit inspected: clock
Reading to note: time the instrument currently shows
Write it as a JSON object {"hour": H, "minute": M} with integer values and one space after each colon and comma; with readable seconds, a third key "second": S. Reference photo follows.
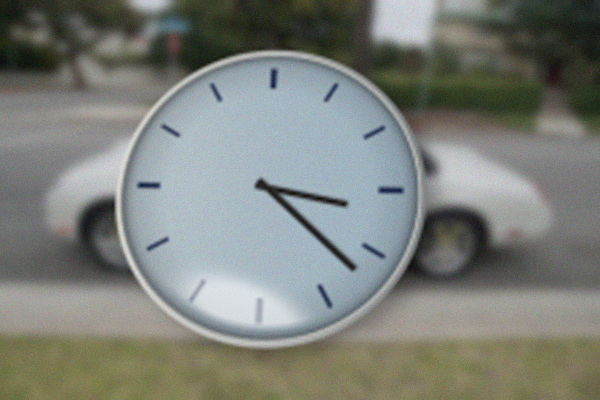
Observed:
{"hour": 3, "minute": 22}
